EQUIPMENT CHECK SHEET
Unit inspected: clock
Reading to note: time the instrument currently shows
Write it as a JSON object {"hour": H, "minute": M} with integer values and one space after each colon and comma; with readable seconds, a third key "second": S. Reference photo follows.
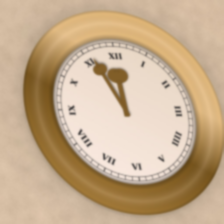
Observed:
{"hour": 11, "minute": 56}
